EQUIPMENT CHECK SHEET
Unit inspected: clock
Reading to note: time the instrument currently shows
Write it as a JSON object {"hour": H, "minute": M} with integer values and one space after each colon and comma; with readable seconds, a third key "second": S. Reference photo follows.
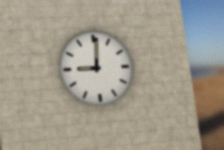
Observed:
{"hour": 9, "minute": 1}
